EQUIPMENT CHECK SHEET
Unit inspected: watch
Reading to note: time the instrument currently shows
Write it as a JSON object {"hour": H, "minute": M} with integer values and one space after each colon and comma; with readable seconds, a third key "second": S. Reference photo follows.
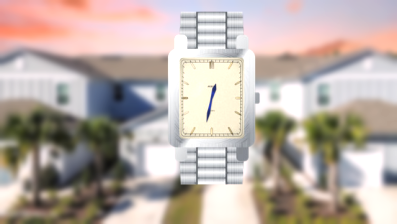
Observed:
{"hour": 12, "minute": 32}
